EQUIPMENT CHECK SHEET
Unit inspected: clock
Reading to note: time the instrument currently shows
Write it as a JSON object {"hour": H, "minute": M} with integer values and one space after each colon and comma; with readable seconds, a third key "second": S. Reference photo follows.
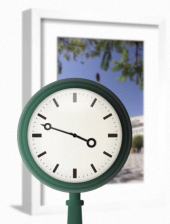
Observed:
{"hour": 3, "minute": 48}
